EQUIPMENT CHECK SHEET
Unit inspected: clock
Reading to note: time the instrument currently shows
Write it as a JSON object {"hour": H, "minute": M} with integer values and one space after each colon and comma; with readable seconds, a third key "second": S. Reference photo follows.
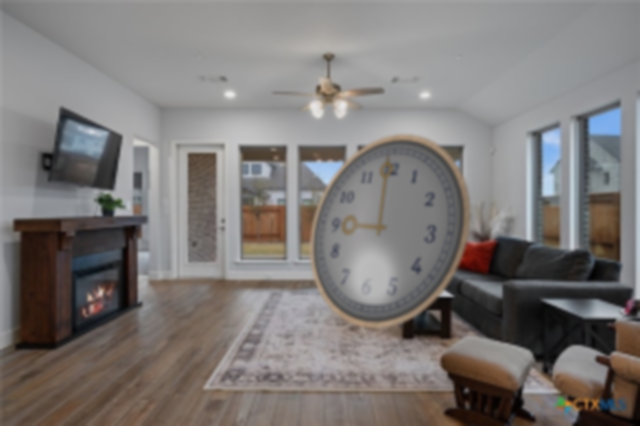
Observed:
{"hour": 8, "minute": 59}
